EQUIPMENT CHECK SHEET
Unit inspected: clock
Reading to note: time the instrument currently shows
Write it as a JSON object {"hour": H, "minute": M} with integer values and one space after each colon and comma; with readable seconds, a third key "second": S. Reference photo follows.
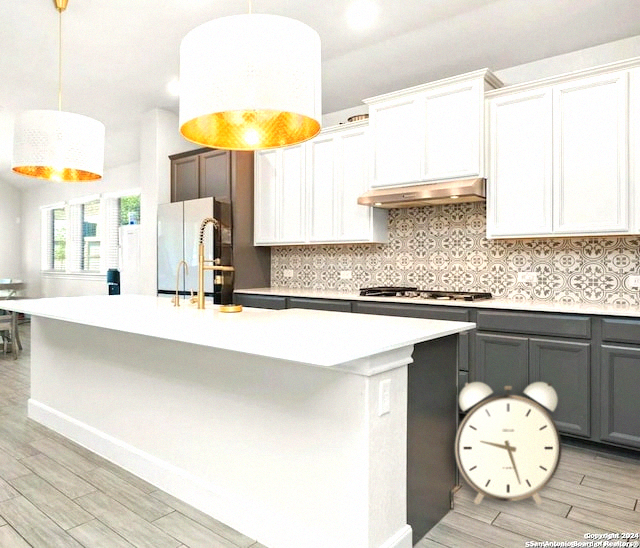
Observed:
{"hour": 9, "minute": 27}
